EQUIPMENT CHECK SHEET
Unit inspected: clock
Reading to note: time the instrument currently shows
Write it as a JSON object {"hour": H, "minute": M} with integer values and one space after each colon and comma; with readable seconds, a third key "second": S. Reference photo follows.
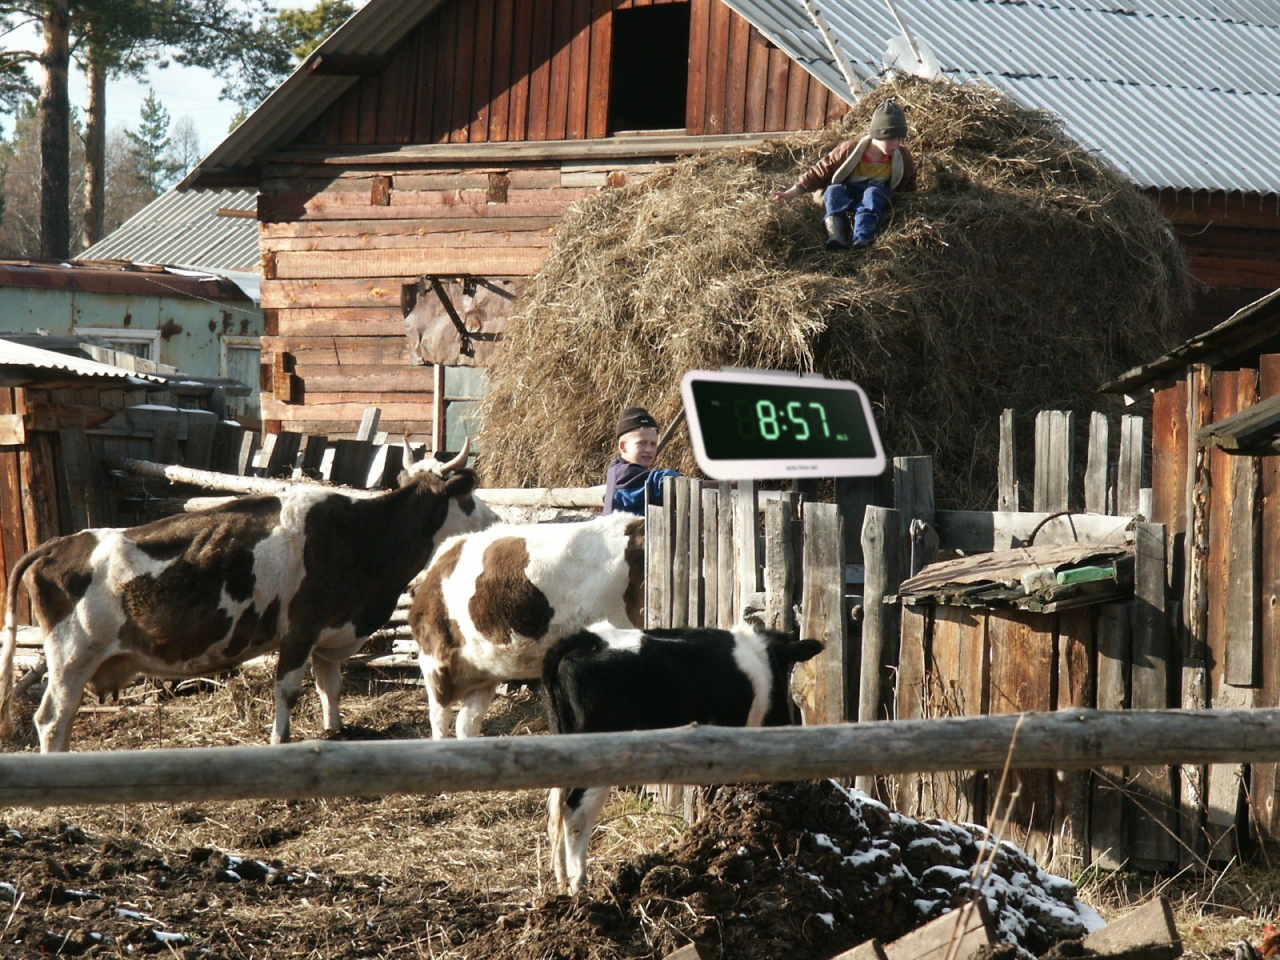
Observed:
{"hour": 8, "minute": 57}
